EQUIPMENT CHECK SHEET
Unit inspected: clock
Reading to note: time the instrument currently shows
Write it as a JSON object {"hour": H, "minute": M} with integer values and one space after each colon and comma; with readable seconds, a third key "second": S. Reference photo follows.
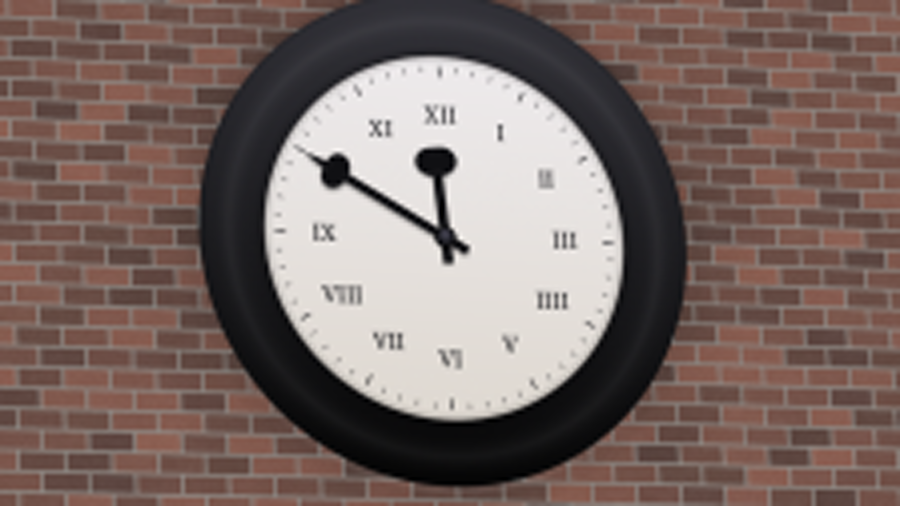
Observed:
{"hour": 11, "minute": 50}
